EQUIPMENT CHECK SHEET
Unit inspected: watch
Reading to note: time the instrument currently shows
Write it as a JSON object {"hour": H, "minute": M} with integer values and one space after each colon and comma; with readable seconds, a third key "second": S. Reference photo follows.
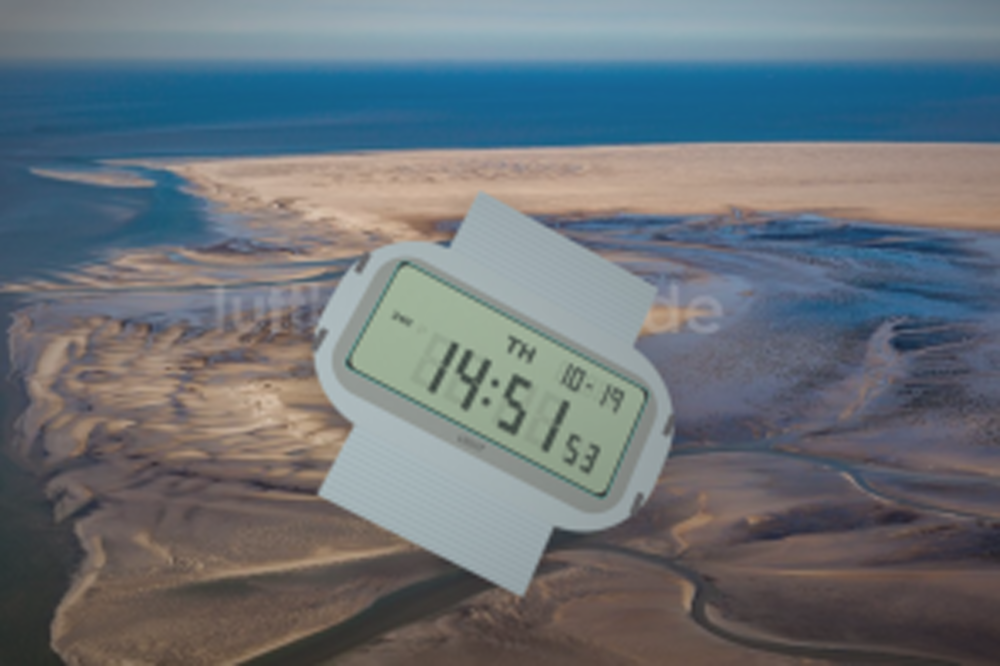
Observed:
{"hour": 14, "minute": 51, "second": 53}
